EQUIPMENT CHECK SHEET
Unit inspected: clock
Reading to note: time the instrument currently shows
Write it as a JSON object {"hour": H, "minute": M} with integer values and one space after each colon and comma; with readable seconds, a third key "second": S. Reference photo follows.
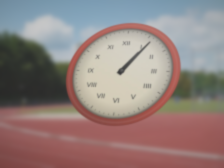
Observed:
{"hour": 1, "minute": 6}
